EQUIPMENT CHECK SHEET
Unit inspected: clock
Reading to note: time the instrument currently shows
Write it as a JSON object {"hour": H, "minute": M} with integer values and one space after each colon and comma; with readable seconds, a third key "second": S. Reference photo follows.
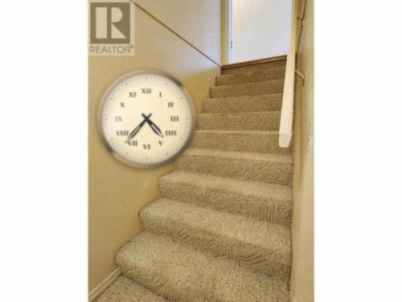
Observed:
{"hour": 4, "minute": 37}
